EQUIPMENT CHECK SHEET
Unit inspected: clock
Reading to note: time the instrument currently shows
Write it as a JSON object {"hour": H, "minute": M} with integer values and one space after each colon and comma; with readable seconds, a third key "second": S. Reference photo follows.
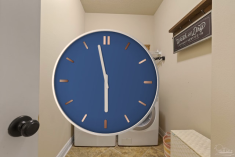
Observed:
{"hour": 5, "minute": 58}
